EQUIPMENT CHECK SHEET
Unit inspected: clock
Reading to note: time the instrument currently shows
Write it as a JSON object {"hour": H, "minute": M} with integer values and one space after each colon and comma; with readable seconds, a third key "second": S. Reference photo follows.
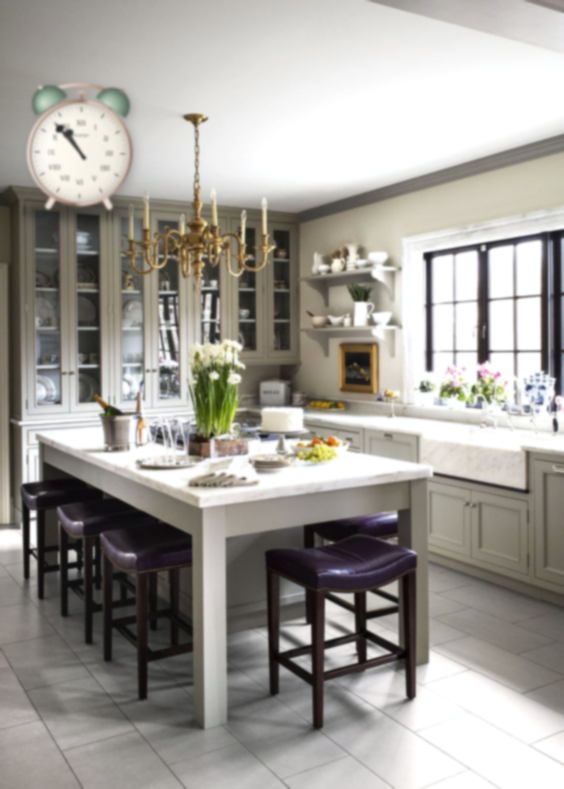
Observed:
{"hour": 10, "minute": 53}
